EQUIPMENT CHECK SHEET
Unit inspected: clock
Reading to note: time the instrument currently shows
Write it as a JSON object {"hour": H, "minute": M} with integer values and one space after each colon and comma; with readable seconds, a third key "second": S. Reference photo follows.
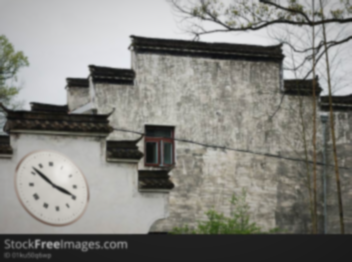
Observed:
{"hour": 3, "minute": 52}
